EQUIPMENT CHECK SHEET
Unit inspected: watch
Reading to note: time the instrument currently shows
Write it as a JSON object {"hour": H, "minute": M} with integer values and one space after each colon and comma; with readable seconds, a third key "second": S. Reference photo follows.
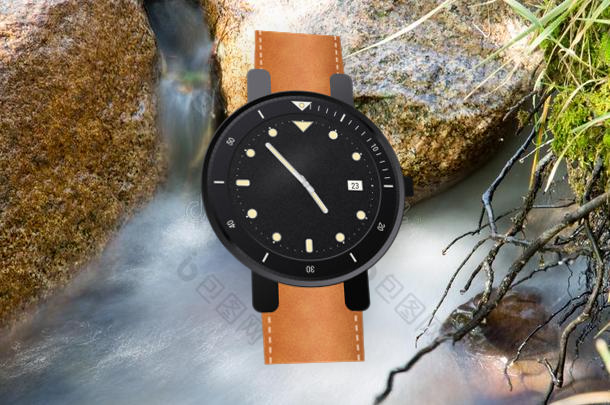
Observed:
{"hour": 4, "minute": 53}
